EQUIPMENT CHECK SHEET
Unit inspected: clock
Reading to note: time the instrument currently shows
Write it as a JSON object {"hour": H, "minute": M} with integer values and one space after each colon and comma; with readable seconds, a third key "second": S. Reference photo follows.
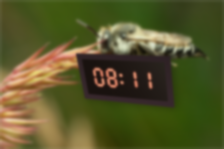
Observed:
{"hour": 8, "minute": 11}
